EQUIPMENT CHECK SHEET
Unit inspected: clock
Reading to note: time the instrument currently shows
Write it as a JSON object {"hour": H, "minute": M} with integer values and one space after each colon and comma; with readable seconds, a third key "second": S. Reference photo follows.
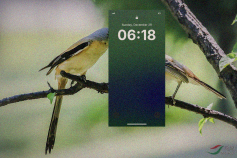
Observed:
{"hour": 6, "minute": 18}
